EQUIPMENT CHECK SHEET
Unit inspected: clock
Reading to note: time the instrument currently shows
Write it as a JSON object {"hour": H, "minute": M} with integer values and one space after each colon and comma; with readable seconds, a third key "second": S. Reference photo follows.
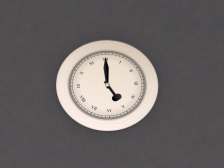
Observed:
{"hour": 5, "minute": 0}
